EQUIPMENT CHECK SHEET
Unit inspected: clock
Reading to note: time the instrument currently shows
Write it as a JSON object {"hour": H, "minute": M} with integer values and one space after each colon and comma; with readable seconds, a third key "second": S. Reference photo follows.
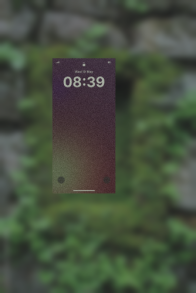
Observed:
{"hour": 8, "minute": 39}
